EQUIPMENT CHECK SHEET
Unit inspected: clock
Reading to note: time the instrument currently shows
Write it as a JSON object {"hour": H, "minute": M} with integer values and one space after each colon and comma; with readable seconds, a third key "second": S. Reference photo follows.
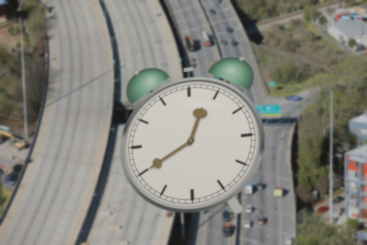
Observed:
{"hour": 12, "minute": 40}
